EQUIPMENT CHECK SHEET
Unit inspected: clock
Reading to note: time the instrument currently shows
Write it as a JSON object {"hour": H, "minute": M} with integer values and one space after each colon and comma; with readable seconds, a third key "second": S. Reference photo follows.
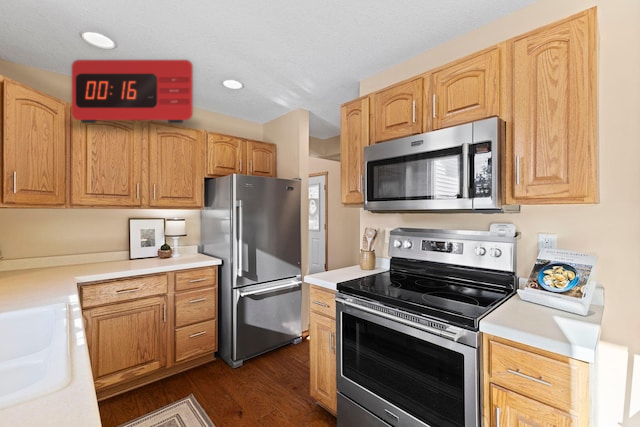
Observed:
{"hour": 0, "minute": 16}
